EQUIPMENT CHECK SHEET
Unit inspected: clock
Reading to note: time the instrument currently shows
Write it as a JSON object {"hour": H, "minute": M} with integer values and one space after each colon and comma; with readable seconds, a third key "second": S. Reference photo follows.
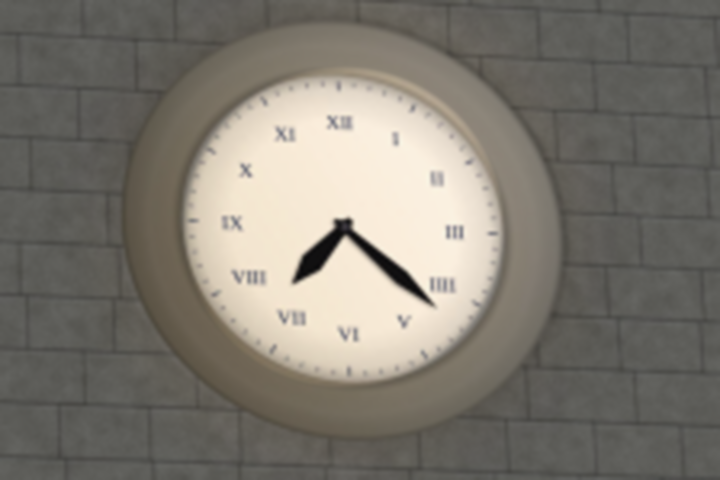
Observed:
{"hour": 7, "minute": 22}
